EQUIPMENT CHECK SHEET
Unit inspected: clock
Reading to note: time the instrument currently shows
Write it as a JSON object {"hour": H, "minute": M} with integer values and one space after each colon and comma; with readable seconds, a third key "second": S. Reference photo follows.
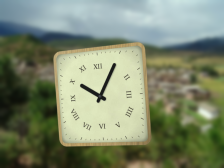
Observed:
{"hour": 10, "minute": 5}
